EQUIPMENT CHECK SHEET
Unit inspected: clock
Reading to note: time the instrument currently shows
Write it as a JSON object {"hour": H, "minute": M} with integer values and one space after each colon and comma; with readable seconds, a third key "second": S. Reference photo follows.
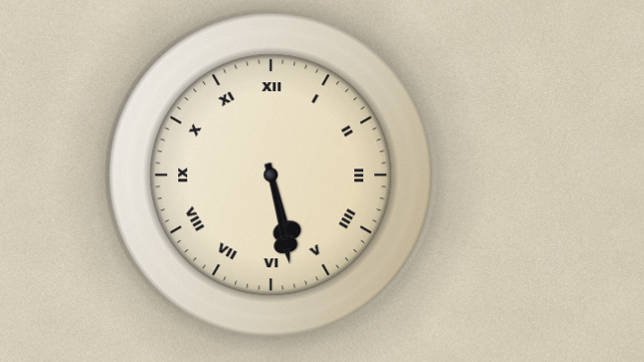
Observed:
{"hour": 5, "minute": 28}
